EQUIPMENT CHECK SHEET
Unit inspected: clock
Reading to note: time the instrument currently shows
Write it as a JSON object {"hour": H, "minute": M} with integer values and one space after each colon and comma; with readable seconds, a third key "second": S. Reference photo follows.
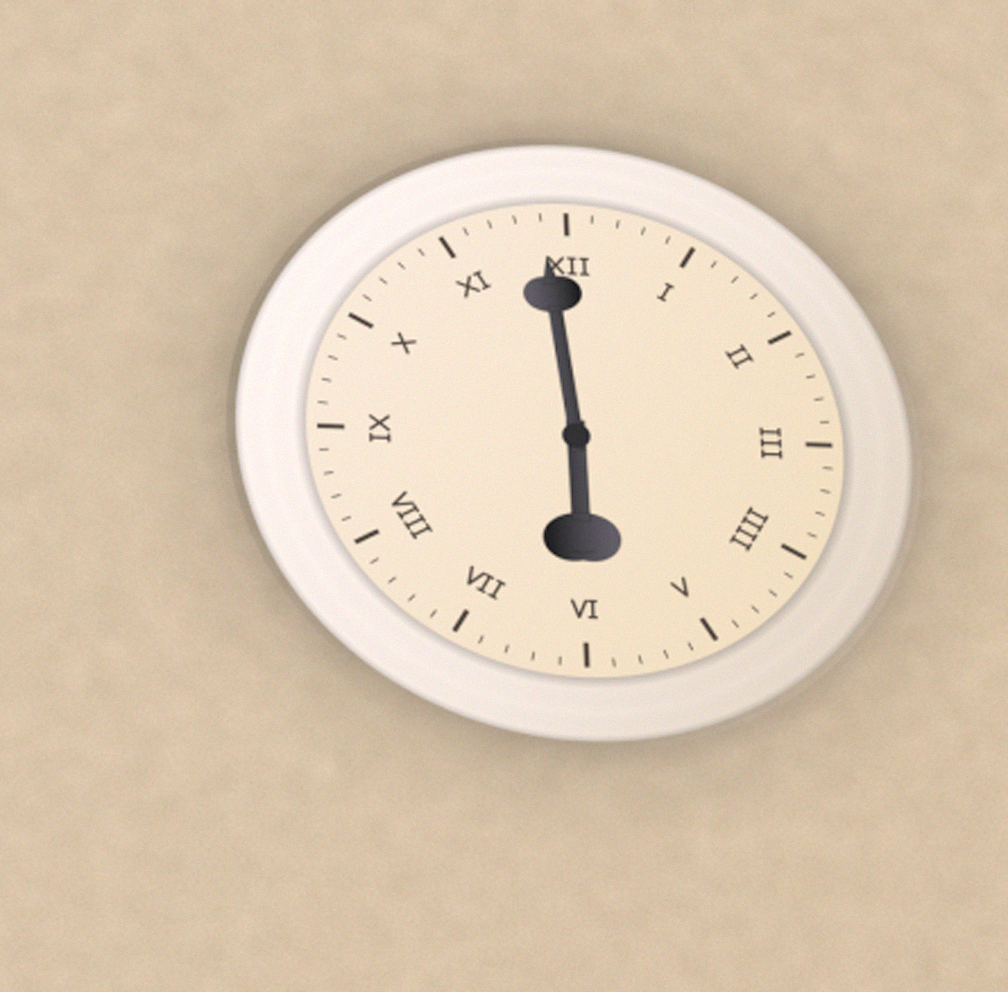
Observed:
{"hour": 5, "minute": 59}
